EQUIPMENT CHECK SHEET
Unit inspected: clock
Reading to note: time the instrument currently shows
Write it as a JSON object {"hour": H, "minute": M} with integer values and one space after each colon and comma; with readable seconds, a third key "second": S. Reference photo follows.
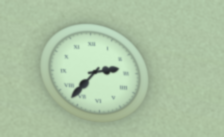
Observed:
{"hour": 2, "minute": 37}
